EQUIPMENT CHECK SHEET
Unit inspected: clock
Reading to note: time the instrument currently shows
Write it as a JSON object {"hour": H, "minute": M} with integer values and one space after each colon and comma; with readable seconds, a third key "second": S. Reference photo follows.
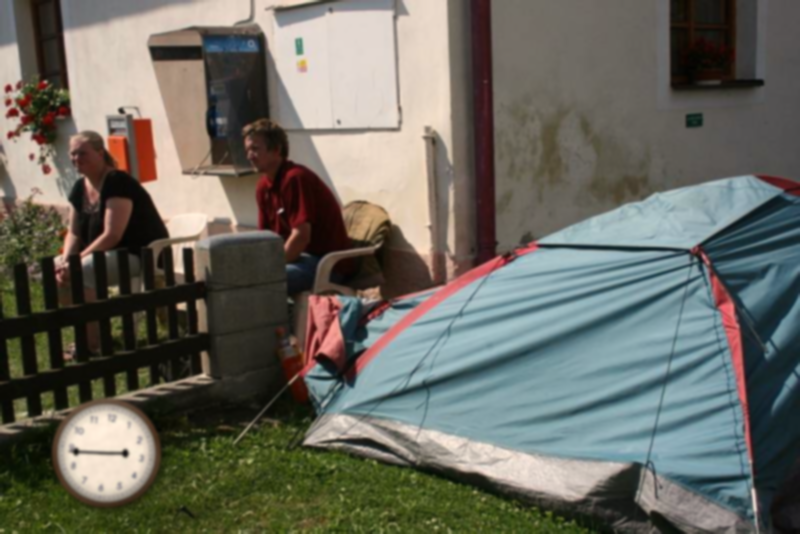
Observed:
{"hour": 2, "minute": 44}
